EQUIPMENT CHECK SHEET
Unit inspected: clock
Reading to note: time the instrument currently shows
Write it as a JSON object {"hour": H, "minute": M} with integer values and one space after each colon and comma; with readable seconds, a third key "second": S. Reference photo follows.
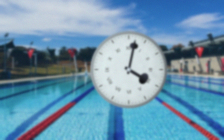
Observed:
{"hour": 4, "minute": 2}
